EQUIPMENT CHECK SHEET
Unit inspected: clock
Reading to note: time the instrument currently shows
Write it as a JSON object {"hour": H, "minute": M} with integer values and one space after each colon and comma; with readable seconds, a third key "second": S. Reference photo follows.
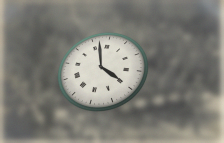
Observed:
{"hour": 3, "minute": 57}
